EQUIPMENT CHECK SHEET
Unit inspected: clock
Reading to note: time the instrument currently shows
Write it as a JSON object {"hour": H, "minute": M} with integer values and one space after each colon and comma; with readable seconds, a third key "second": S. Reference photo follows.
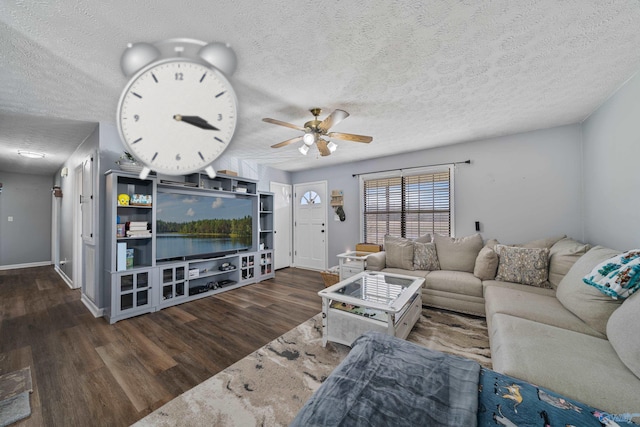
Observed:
{"hour": 3, "minute": 18}
